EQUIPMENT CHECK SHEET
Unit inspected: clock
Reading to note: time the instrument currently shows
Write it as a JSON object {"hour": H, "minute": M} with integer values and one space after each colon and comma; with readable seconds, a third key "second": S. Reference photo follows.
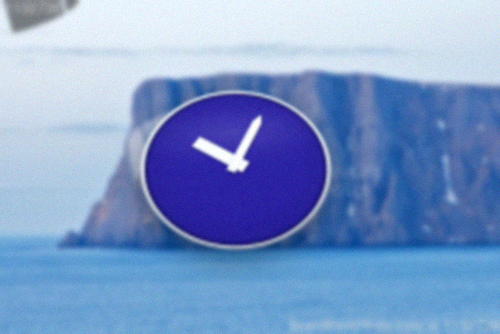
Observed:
{"hour": 10, "minute": 4}
